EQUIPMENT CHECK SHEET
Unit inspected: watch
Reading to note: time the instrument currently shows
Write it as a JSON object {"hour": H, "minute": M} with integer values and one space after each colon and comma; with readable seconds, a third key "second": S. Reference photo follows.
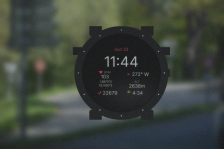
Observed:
{"hour": 11, "minute": 44}
